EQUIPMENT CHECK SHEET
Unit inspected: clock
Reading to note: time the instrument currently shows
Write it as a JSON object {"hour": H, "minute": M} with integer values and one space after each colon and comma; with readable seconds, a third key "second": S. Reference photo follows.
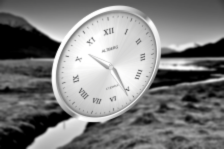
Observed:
{"hour": 10, "minute": 26}
